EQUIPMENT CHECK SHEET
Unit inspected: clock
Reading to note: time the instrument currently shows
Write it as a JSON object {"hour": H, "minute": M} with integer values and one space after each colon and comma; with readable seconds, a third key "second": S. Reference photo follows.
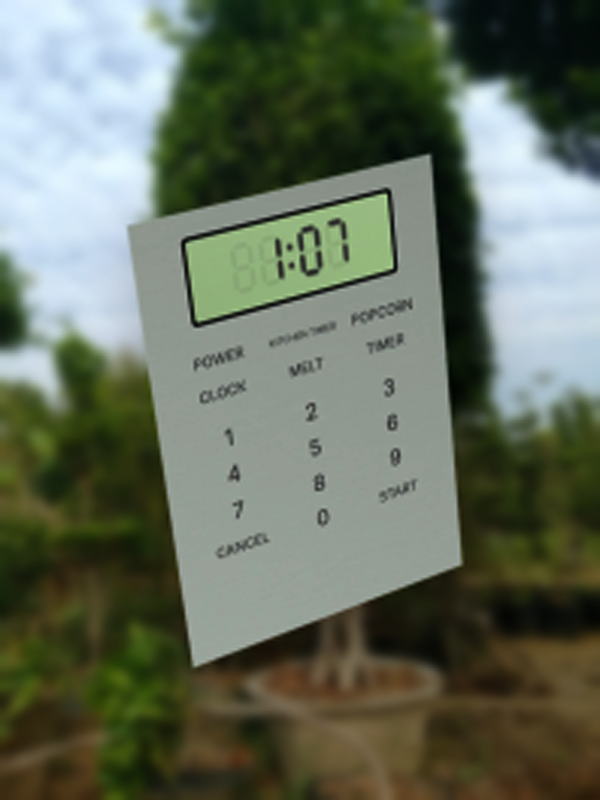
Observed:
{"hour": 1, "minute": 7}
